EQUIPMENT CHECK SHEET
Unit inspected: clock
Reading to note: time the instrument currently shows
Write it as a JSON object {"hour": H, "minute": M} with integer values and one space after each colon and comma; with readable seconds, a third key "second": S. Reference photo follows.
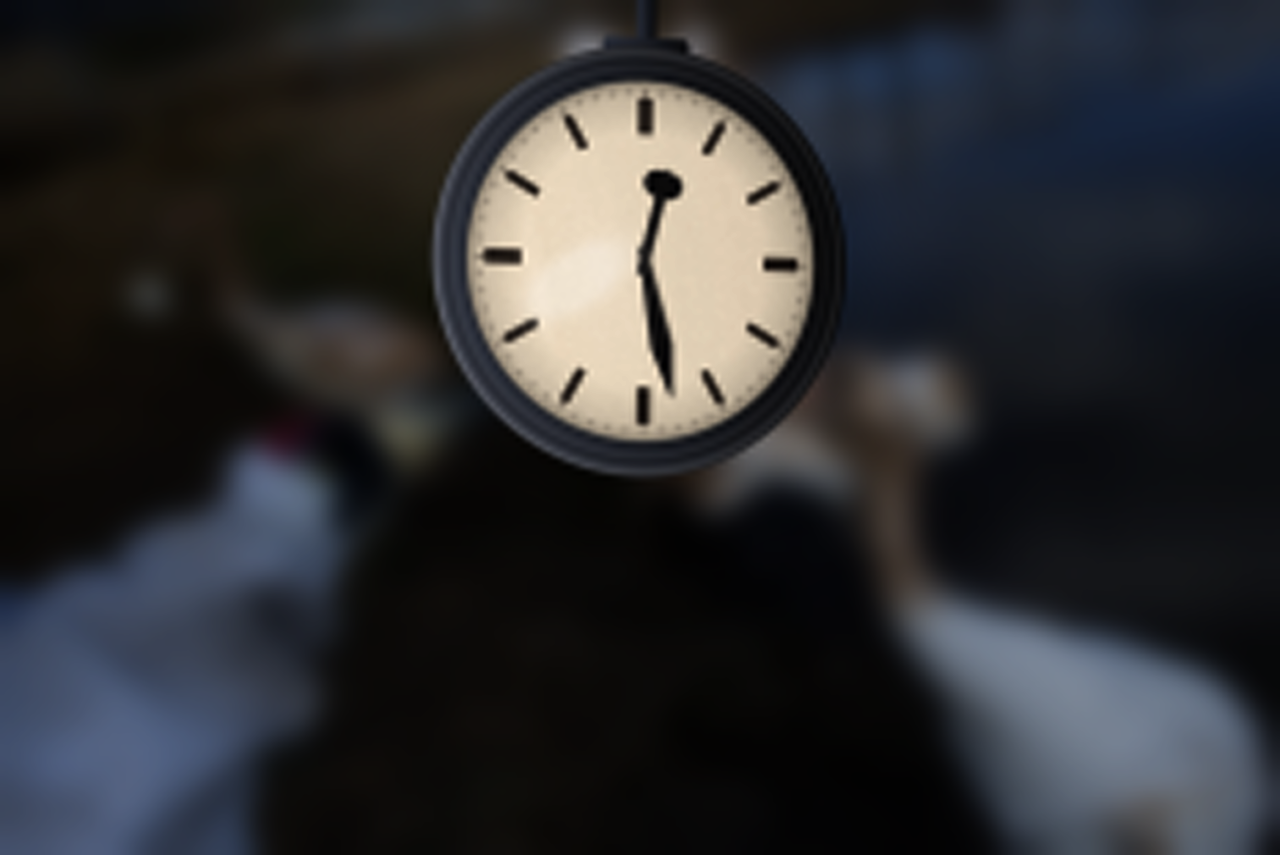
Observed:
{"hour": 12, "minute": 28}
